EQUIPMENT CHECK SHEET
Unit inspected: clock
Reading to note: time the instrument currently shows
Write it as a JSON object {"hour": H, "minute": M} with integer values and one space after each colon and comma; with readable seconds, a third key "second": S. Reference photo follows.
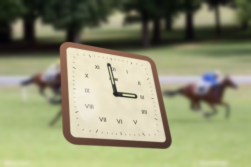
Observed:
{"hour": 2, "minute": 59}
